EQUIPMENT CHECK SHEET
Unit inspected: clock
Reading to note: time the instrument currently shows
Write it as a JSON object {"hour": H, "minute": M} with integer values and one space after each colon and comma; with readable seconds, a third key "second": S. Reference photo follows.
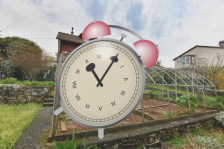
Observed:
{"hour": 10, "minute": 1}
